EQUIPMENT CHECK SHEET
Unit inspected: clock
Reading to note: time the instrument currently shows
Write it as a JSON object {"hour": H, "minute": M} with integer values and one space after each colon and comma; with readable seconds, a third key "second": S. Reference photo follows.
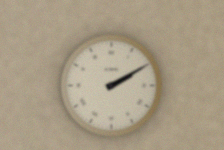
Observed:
{"hour": 2, "minute": 10}
